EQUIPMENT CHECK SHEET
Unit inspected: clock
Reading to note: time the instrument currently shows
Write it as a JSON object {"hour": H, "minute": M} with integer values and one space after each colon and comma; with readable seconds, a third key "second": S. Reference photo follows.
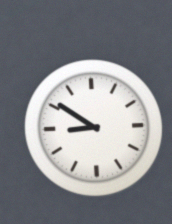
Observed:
{"hour": 8, "minute": 51}
